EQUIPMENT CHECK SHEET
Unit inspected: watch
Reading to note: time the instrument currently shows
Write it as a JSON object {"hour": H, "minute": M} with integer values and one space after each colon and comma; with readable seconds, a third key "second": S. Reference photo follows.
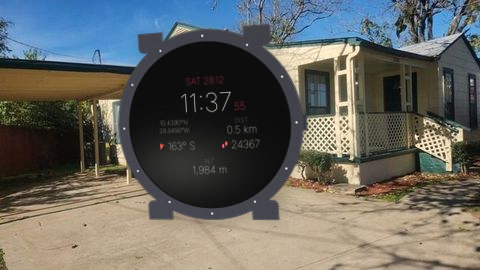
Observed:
{"hour": 11, "minute": 37, "second": 55}
